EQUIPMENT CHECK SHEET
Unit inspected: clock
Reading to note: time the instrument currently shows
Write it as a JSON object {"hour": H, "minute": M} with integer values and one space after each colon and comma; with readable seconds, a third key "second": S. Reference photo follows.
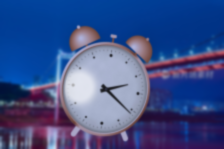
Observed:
{"hour": 2, "minute": 21}
